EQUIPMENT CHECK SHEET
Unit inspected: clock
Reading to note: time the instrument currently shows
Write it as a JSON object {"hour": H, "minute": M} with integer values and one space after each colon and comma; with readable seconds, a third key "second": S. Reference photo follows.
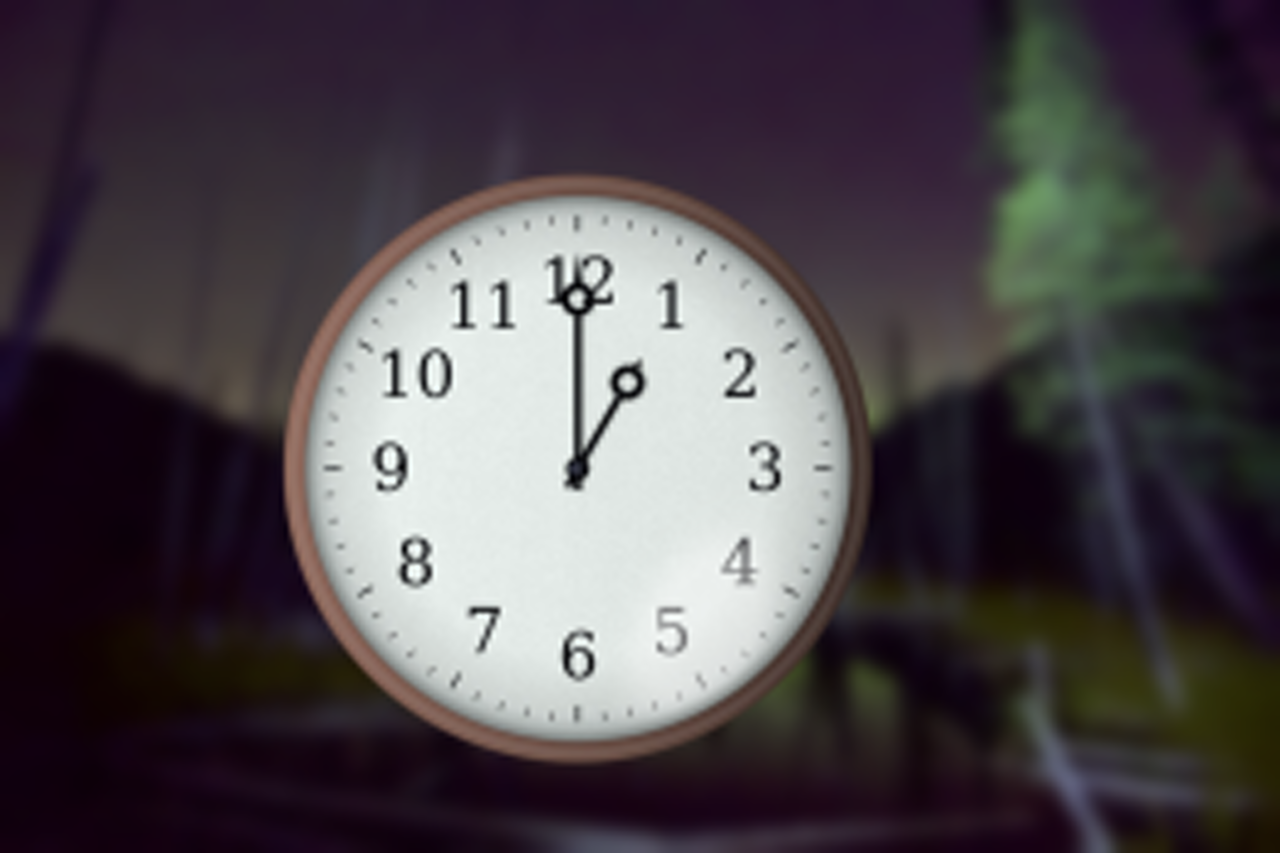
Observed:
{"hour": 1, "minute": 0}
